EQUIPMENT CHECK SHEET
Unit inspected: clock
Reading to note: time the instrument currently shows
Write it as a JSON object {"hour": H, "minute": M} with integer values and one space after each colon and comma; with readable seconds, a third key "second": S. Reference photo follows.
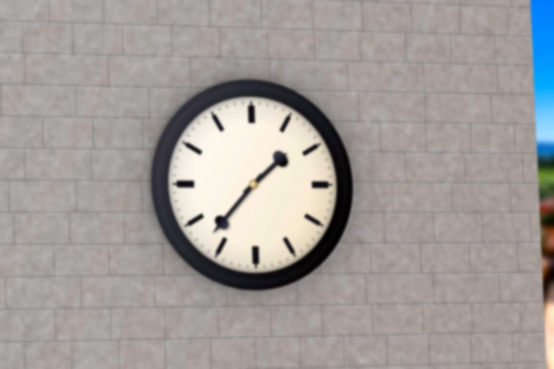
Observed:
{"hour": 1, "minute": 37}
